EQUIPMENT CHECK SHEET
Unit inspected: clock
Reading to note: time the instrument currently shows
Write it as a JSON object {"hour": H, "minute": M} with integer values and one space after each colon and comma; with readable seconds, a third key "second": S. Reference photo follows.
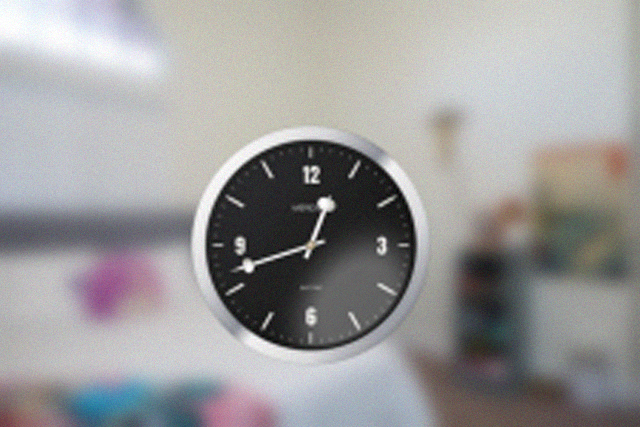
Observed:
{"hour": 12, "minute": 42}
